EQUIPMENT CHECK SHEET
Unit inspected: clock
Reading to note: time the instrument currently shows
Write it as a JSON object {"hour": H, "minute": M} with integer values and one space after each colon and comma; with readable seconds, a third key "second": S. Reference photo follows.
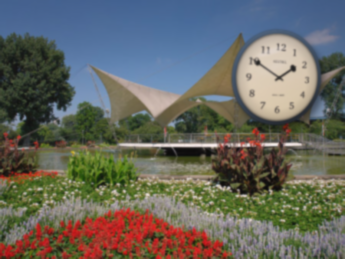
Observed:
{"hour": 1, "minute": 50}
